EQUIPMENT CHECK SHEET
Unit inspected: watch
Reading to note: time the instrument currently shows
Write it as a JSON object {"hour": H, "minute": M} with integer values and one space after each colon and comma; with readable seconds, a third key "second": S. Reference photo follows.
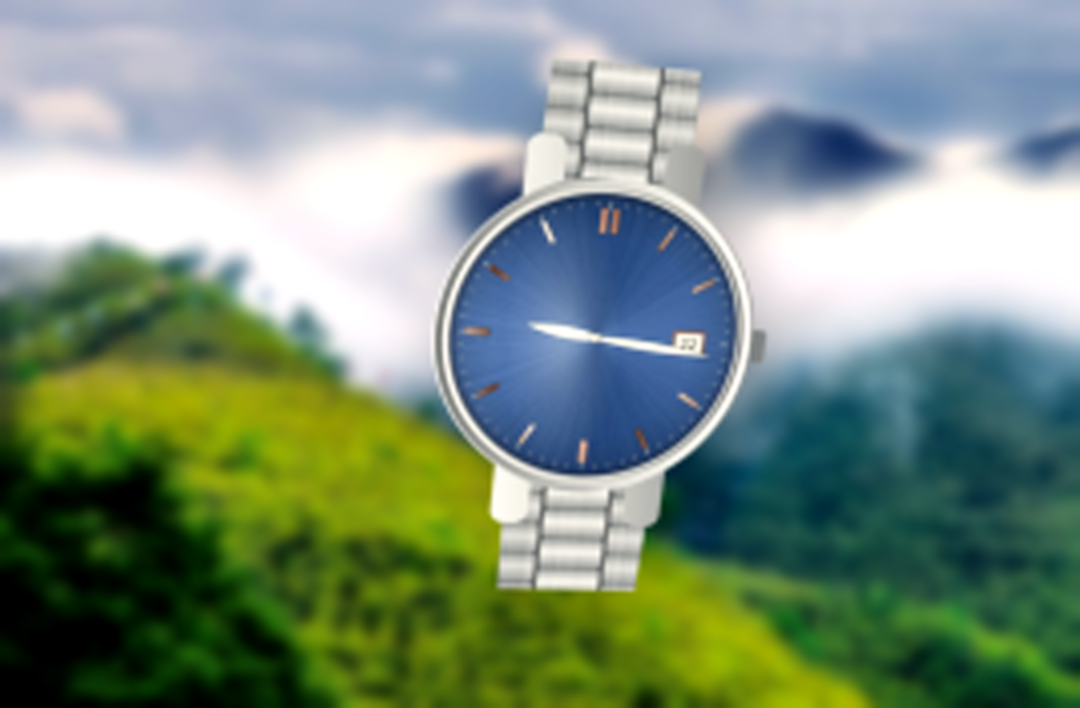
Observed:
{"hour": 9, "minute": 16}
